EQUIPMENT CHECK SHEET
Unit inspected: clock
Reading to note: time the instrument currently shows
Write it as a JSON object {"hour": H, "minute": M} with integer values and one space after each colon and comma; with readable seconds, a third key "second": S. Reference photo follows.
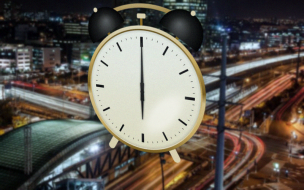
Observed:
{"hour": 6, "minute": 0}
